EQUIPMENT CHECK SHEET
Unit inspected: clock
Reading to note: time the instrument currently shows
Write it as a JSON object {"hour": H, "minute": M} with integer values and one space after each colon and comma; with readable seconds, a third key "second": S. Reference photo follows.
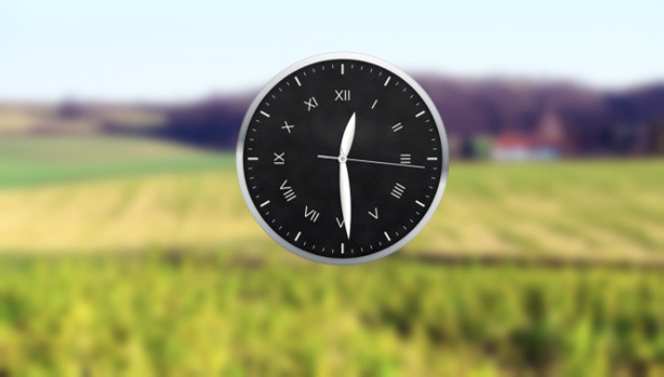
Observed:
{"hour": 12, "minute": 29, "second": 16}
